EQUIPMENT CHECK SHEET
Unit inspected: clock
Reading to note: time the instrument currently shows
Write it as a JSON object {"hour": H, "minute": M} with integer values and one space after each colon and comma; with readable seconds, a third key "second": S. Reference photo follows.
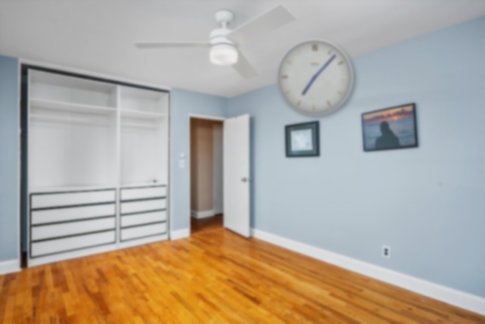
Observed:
{"hour": 7, "minute": 7}
